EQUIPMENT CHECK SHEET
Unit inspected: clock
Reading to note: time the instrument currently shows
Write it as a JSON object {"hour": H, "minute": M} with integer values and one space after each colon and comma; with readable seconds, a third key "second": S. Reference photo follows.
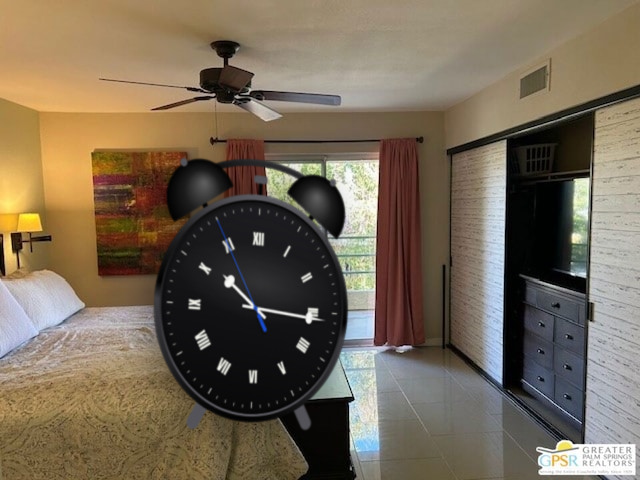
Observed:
{"hour": 10, "minute": 15, "second": 55}
